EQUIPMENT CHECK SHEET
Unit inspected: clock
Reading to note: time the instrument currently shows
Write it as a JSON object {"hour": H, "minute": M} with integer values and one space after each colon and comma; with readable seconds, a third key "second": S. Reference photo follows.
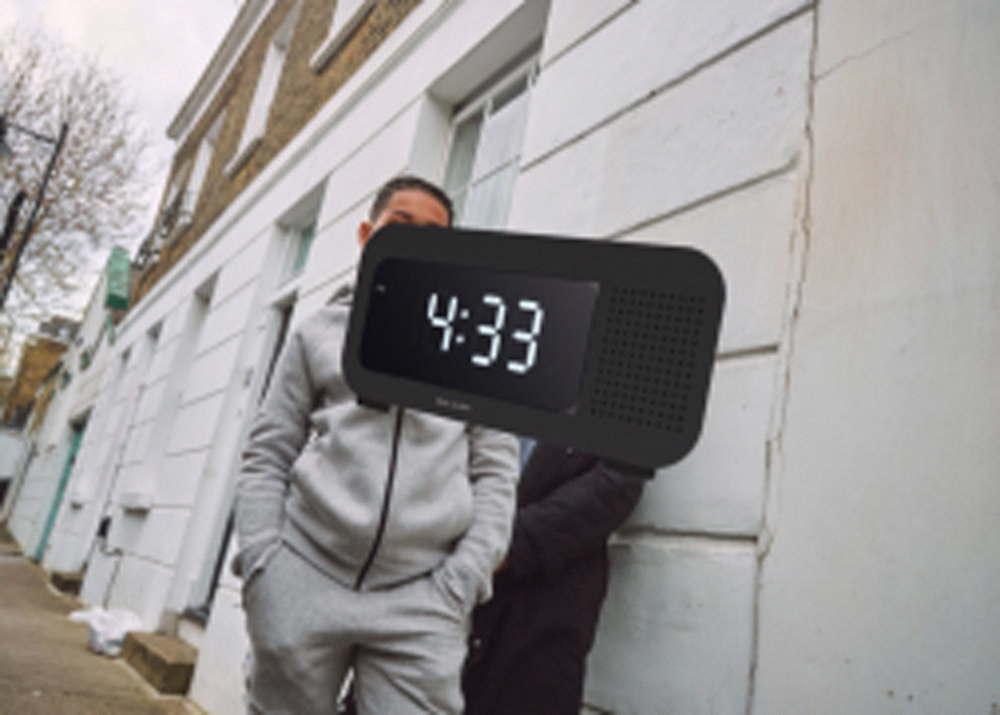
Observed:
{"hour": 4, "minute": 33}
